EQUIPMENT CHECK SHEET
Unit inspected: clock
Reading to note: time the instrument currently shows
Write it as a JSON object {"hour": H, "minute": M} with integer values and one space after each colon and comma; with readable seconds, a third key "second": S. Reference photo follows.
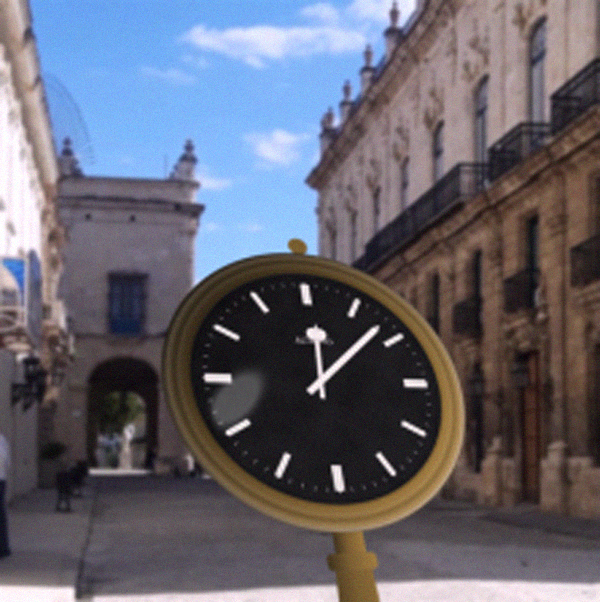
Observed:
{"hour": 12, "minute": 8}
